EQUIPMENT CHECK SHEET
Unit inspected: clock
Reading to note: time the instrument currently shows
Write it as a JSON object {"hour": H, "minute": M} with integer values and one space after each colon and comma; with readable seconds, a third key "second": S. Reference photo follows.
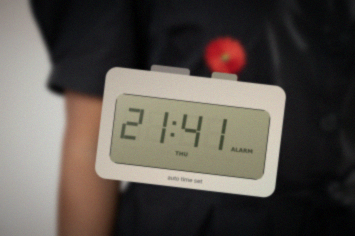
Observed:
{"hour": 21, "minute": 41}
